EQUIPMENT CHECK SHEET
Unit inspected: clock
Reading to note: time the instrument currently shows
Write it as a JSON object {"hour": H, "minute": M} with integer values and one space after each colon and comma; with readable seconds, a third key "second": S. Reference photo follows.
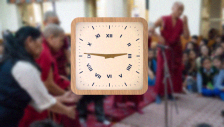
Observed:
{"hour": 2, "minute": 46}
